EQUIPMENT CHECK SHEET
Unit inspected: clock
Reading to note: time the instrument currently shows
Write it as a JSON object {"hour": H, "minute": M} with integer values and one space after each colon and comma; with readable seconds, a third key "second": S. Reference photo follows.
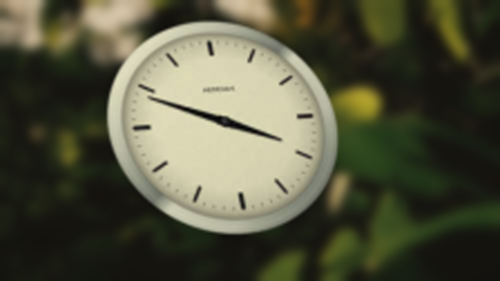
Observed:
{"hour": 3, "minute": 49}
